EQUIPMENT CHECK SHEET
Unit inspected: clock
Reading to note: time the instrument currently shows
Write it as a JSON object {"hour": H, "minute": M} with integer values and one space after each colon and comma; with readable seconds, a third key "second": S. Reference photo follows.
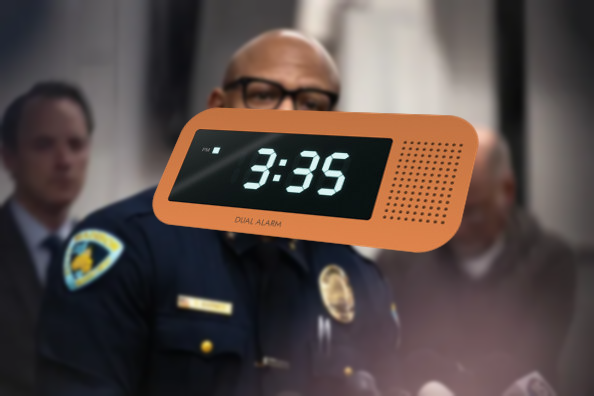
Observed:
{"hour": 3, "minute": 35}
